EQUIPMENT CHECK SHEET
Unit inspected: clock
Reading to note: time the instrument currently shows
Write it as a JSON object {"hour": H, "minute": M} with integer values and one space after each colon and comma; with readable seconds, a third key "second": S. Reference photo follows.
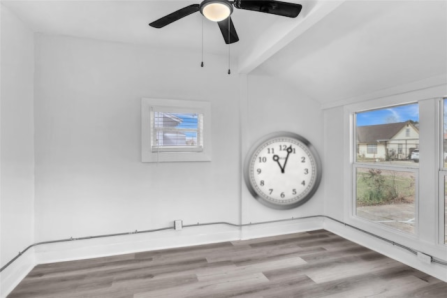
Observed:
{"hour": 11, "minute": 3}
